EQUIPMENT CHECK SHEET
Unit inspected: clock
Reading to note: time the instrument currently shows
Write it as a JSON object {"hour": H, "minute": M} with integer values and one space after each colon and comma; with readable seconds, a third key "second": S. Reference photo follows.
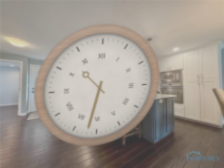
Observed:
{"hour": 10, "minute": 32}
